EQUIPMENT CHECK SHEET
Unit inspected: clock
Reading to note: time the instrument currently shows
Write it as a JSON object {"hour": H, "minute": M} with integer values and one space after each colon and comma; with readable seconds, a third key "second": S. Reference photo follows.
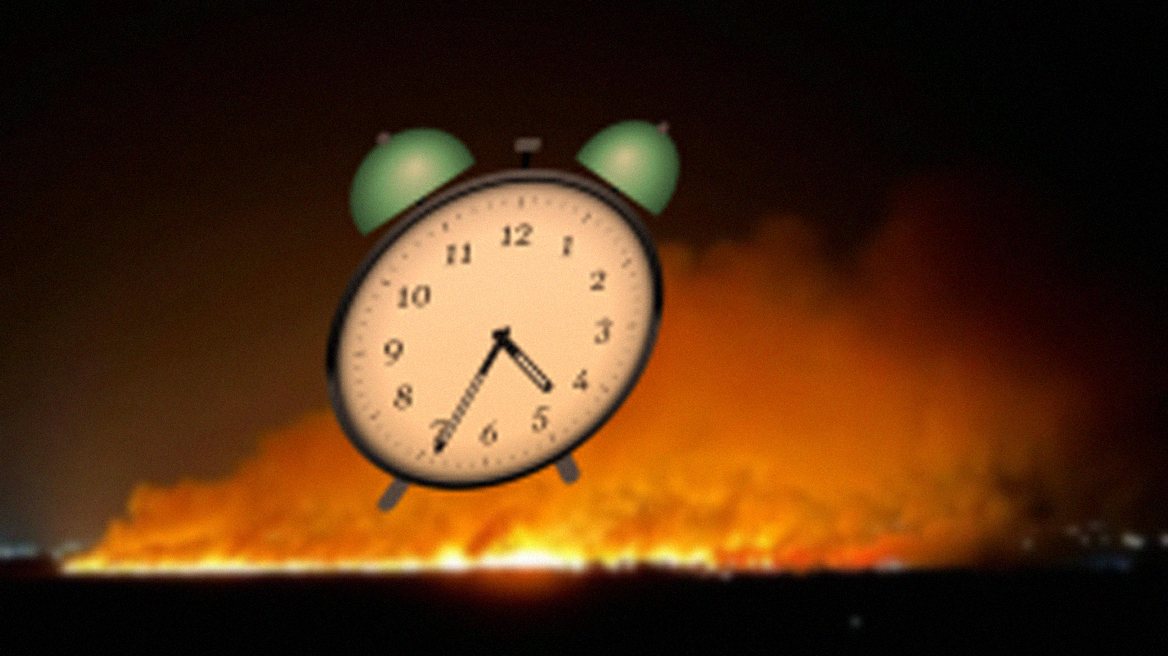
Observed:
{"hour": 4, "minute": 34}
